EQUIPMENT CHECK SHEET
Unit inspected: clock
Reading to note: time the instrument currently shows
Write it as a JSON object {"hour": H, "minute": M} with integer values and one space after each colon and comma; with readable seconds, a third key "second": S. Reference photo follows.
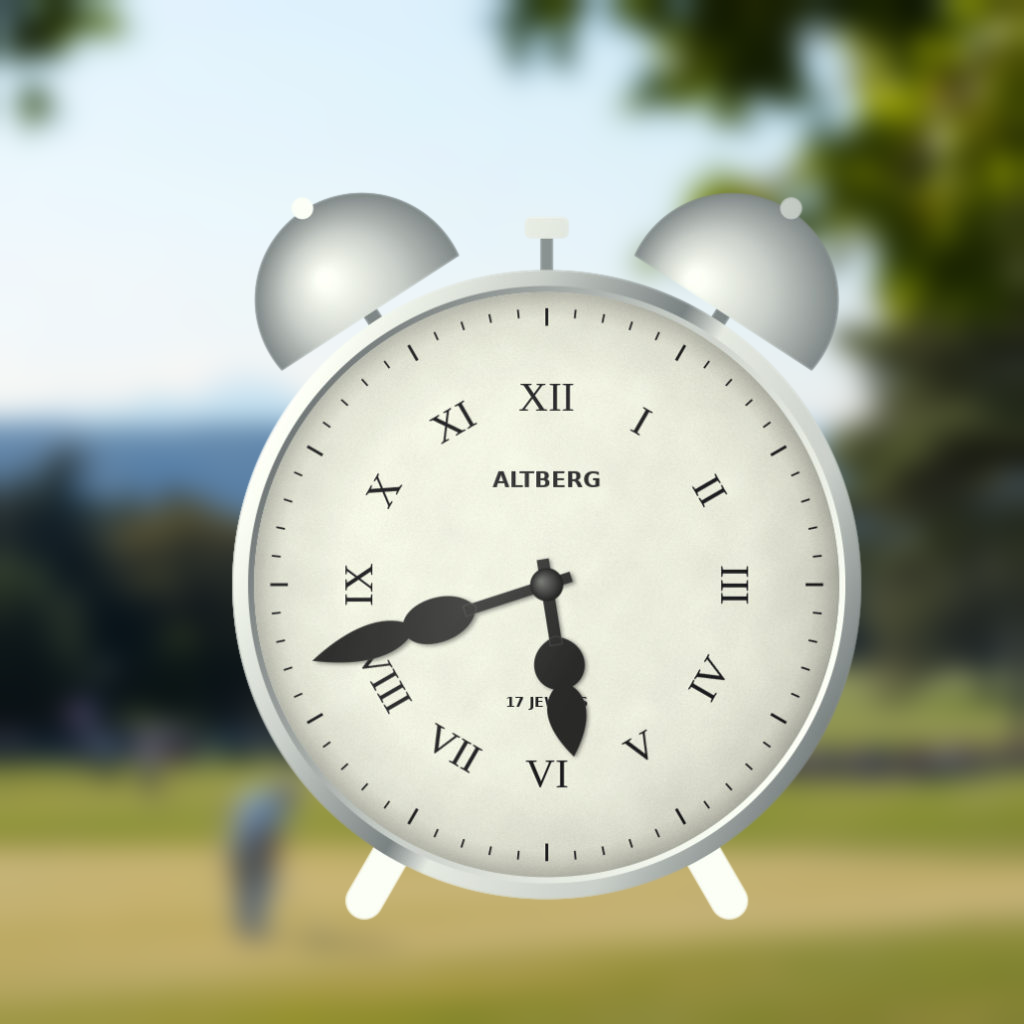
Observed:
{"hour": 5, "minute": 42}
